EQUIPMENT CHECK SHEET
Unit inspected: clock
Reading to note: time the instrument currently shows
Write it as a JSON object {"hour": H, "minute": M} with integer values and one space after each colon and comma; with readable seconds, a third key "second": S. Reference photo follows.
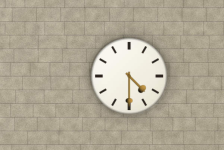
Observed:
{"hour": 4, "minute": 30}
